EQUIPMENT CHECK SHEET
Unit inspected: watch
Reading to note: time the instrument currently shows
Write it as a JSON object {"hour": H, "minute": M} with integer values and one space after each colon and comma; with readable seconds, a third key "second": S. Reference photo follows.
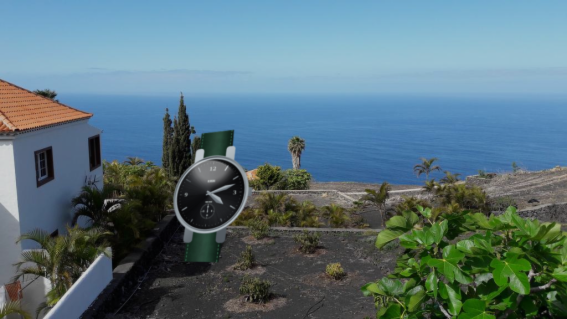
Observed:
{"hour": 4, "minute": 12}
